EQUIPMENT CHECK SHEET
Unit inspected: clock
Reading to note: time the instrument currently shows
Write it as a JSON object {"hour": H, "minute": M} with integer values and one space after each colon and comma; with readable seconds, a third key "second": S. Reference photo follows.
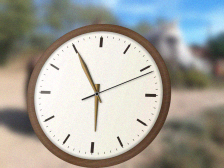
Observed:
{"hour": 5, "minute": 55, "second": 11}
